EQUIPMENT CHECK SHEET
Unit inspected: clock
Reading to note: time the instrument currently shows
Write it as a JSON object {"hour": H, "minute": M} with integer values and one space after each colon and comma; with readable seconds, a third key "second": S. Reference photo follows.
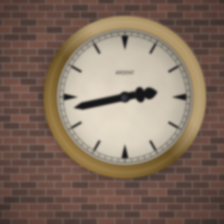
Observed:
{"hour": 2, "minute": 43}
